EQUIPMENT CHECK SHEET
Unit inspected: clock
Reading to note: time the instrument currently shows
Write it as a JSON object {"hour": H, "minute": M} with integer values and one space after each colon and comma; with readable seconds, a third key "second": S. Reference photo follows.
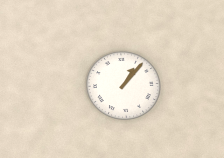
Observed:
{"hour": 1, "minute": 7}
